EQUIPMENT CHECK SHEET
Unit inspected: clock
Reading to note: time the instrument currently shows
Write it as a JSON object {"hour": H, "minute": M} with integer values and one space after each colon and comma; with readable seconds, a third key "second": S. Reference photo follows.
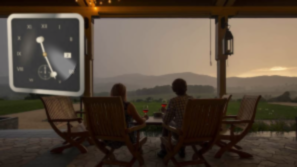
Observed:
{"hour": 11, "minute": 26}
